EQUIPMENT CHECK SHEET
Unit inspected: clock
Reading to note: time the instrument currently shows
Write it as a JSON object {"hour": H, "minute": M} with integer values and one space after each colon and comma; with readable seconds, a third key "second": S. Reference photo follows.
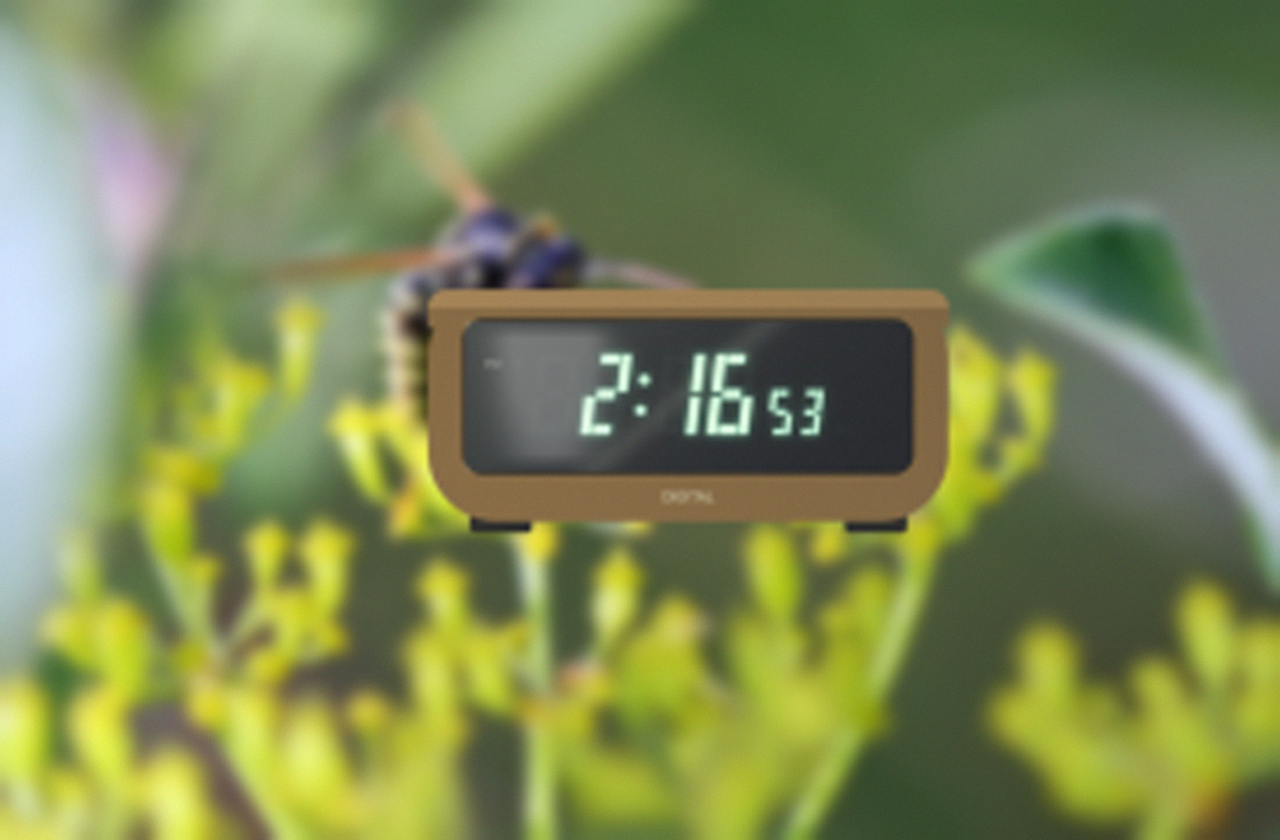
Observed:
{"hour": 2, "minute": 16, "second": 53}
